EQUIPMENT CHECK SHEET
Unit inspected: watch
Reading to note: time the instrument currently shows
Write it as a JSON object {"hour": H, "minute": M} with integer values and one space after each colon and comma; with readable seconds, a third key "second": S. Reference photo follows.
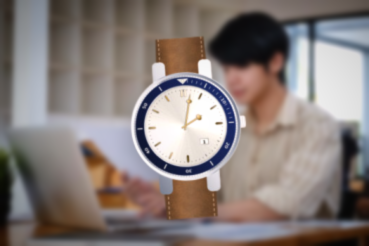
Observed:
{"hour": 2, "minute": 2}
